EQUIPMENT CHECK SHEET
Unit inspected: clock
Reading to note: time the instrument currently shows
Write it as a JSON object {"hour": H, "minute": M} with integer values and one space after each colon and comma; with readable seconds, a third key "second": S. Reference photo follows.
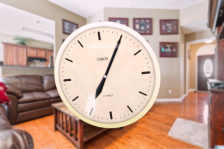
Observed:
{"hour": 7, "minute": 5}
